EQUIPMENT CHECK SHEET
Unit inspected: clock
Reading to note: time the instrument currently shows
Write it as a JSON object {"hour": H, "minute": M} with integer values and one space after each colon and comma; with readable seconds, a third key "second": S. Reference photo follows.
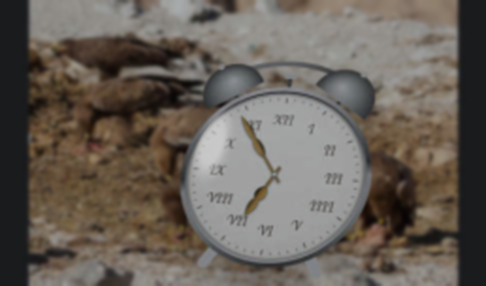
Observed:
{"hour": 6, "minute": 54}
